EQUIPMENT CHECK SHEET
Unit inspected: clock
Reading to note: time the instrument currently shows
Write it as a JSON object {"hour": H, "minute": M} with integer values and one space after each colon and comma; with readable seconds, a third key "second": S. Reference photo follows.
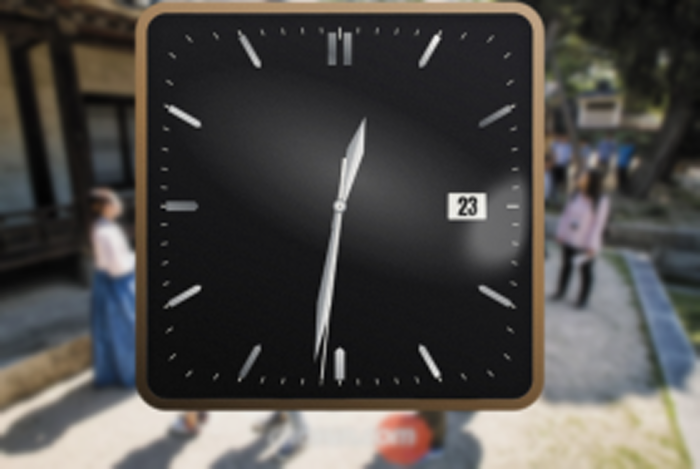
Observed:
{"hour": 12, "minute": 31, "second": 31}
